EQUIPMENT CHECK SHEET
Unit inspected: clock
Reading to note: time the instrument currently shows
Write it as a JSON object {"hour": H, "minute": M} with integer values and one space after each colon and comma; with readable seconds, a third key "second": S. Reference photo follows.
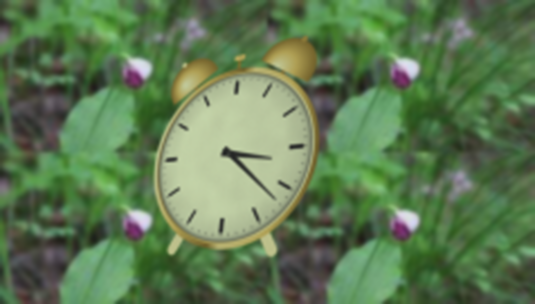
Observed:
{"hour": 3, "minute": 22}
